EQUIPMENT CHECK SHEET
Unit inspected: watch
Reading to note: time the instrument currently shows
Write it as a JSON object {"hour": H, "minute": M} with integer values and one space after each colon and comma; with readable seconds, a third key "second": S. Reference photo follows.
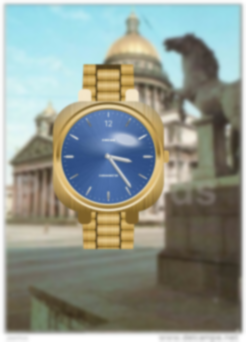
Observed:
{"hour": 3, "minute": 24}
